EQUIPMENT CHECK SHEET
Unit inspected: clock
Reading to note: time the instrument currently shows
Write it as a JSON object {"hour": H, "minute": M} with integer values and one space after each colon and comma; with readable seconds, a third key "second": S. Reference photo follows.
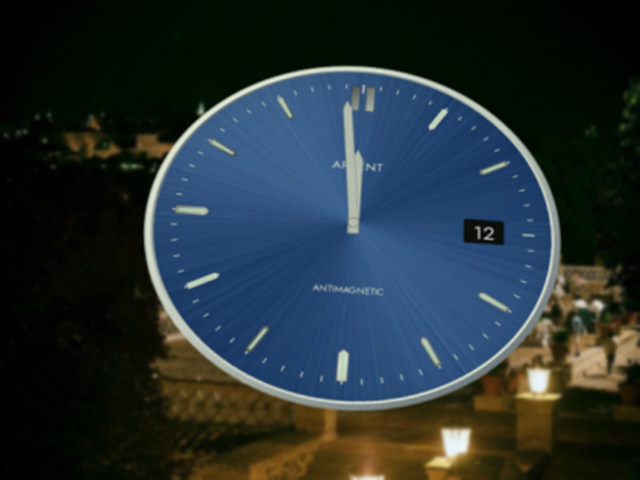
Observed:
{"hour": 11, "minute": 59}
